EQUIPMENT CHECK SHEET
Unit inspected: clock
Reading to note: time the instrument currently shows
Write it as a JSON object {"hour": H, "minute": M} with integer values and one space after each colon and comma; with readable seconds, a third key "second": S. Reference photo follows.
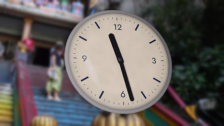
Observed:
{"hour": 11, "minute": 28}
